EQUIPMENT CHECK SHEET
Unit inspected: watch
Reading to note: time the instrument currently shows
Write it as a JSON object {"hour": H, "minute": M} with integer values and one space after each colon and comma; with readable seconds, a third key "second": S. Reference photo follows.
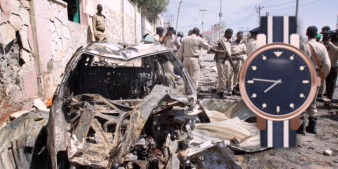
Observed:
{"hour": 7, "minute": 46}
